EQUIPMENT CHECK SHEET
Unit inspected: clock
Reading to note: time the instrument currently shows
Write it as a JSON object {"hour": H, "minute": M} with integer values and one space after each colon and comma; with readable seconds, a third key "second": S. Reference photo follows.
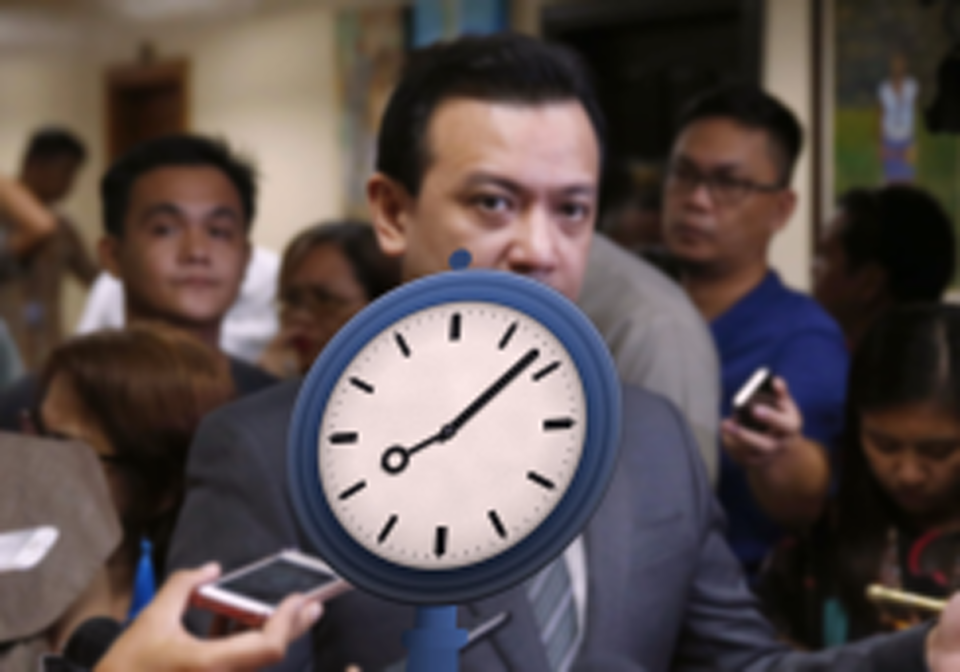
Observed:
{"hour": 8, "minute": 8}
